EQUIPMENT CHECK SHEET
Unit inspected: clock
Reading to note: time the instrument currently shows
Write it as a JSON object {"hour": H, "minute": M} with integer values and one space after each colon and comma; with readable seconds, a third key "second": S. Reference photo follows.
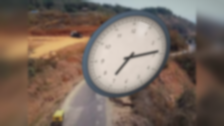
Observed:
{"hour": 7, "minute": 14}
